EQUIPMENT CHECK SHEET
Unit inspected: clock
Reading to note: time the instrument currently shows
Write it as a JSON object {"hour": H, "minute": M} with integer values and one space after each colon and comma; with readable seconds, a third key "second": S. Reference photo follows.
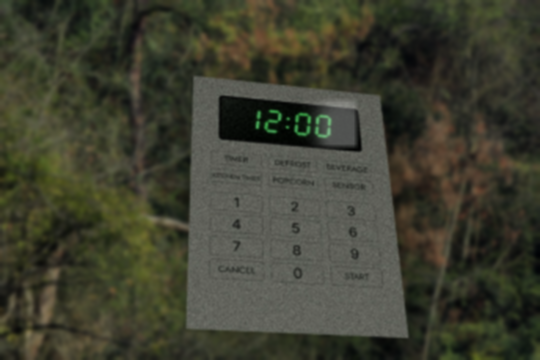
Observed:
{"hour": 12, "minute": 0}
